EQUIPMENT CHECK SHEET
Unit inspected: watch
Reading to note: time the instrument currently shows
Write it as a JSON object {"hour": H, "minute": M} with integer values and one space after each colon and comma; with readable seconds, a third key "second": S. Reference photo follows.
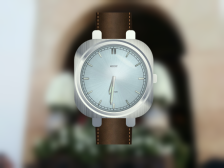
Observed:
{"hour": 6, "minute": 31}
